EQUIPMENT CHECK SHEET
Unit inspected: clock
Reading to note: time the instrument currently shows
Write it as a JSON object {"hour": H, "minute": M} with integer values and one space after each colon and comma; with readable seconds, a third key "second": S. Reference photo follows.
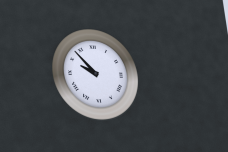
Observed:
{"hour": 9, "minute": 53}
